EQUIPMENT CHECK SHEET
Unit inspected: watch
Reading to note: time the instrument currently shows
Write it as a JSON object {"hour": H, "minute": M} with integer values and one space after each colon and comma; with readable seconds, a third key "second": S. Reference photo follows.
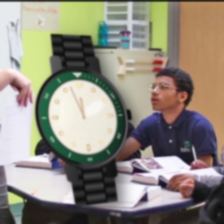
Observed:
{"hour": 11, "minute": 57}
